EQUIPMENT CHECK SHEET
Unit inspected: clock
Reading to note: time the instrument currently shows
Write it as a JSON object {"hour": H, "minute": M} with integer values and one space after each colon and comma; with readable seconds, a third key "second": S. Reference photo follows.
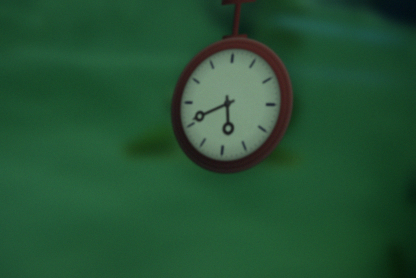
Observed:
{"hour": 5, "minute": 41}
